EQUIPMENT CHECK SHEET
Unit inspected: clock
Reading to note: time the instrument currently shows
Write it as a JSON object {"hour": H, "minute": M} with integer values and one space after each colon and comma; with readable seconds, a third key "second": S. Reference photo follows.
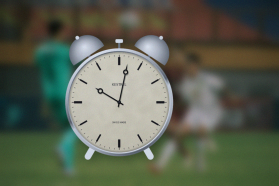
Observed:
{"hour": 10, "minute": 2}
